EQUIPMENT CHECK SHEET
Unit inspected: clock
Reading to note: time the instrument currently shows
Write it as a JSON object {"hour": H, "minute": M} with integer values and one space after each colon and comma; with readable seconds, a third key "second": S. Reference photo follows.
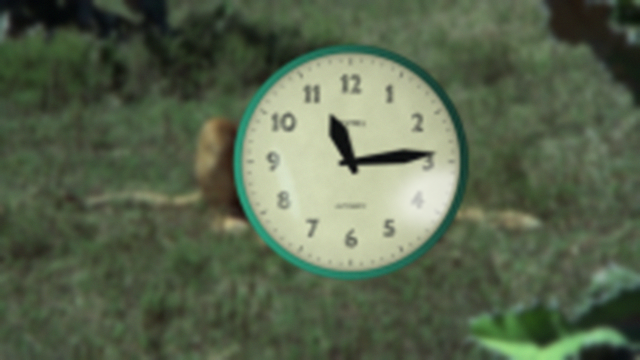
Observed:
{"hour": 11, "minute": 14}
